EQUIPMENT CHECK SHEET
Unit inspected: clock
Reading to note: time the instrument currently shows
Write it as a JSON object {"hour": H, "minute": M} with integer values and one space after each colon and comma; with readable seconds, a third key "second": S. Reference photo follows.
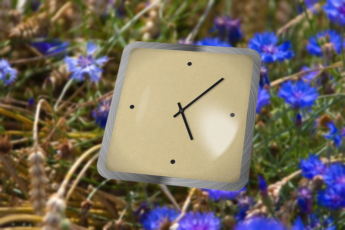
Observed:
{"hour": 5, "minute": 7}
